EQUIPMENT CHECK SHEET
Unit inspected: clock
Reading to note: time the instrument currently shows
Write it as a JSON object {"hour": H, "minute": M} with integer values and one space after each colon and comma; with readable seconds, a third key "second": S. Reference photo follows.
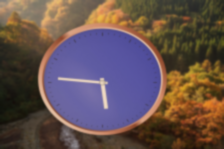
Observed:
{"hour": 5, "minute": 46}
